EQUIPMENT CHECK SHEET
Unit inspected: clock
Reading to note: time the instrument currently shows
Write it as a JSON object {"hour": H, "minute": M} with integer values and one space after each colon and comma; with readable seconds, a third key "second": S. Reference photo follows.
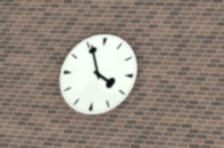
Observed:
{"hour": 3, "minute": 56}
